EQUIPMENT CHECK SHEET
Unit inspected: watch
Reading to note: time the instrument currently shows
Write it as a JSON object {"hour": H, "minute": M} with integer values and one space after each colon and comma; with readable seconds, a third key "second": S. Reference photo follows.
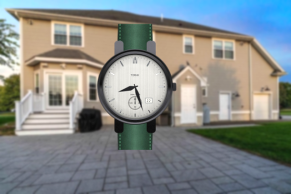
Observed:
{"hour": 8, "minute": 27}
